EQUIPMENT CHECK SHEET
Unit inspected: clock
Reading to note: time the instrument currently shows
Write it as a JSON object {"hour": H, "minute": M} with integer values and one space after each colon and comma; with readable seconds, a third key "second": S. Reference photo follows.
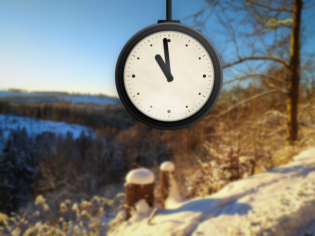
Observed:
{"hour": 10, "minute": 59}
